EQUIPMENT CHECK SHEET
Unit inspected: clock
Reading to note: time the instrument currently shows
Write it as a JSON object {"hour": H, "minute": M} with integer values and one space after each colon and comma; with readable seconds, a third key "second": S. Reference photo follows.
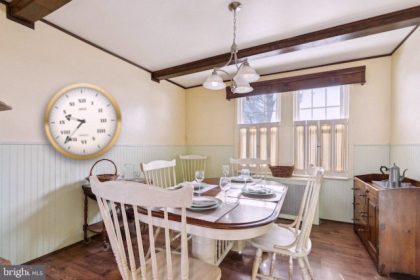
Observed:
{"hour": 9, "minute": 37}
